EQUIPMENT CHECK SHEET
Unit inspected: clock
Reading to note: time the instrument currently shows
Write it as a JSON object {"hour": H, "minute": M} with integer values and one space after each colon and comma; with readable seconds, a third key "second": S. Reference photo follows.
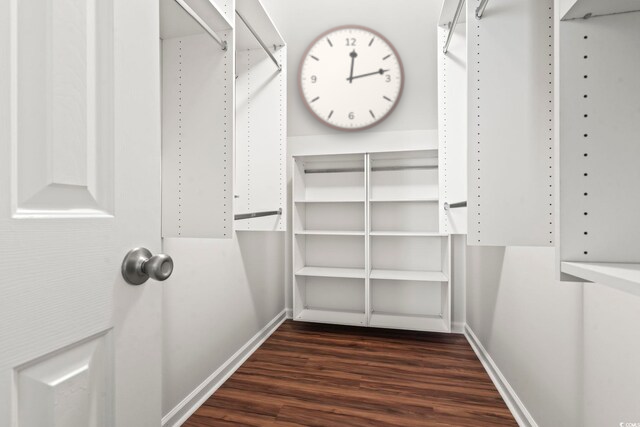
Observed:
{"hour": 12, "minute": 13}
